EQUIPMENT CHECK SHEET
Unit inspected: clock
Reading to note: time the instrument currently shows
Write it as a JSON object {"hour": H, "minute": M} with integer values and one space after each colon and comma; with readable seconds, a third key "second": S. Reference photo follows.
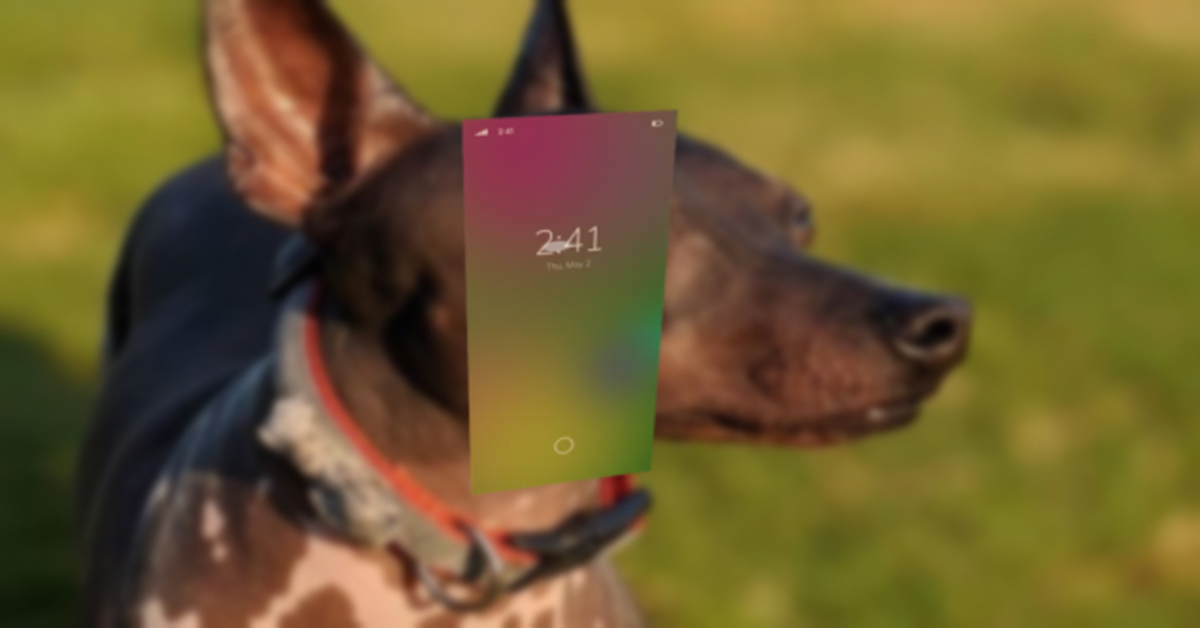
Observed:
{"hour": 2, "minute": 41}
